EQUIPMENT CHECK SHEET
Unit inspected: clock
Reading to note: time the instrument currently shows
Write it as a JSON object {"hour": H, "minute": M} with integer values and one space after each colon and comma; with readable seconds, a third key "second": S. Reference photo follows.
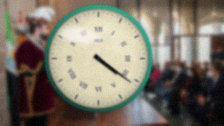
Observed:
{"hour": 4, "minute": 21}
